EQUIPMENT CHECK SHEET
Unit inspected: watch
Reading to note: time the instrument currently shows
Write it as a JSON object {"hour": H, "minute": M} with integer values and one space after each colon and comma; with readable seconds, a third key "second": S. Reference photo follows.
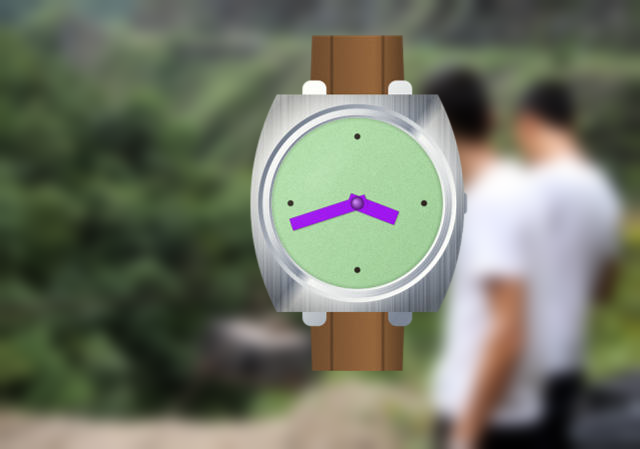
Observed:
{"hour": 3, "minute": 42}
